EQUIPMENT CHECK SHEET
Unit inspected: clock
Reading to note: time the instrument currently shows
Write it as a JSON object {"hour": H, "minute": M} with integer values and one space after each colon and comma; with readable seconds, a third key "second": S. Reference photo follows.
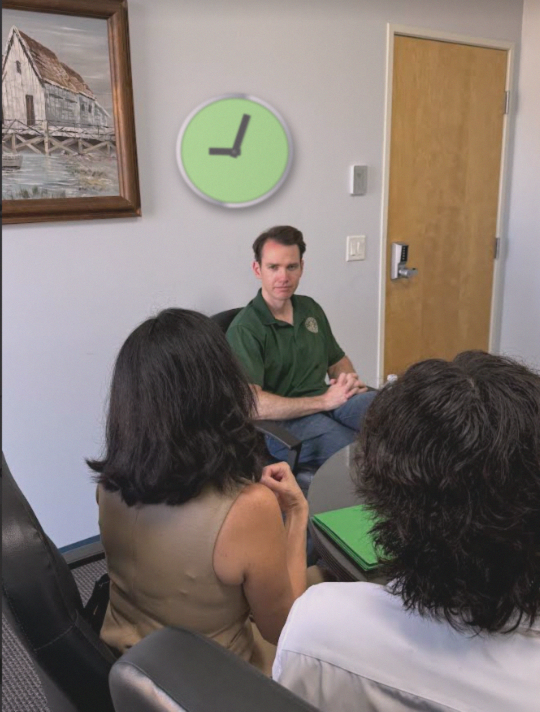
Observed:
{"hour": 9, "minute": 3}
